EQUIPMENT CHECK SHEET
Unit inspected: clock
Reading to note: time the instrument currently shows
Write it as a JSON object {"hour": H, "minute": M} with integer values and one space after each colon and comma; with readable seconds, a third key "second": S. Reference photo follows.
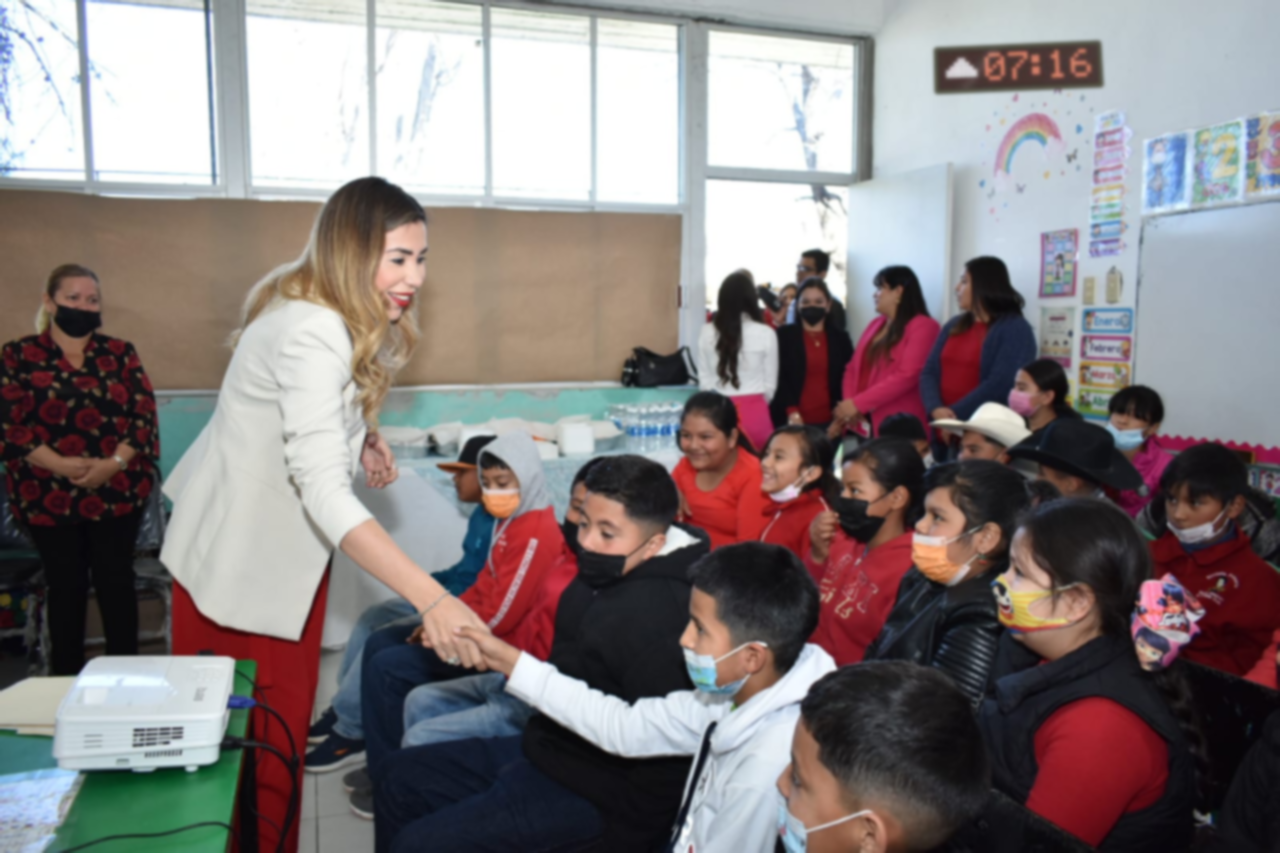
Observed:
{"hour": 7, "minute": 16}
